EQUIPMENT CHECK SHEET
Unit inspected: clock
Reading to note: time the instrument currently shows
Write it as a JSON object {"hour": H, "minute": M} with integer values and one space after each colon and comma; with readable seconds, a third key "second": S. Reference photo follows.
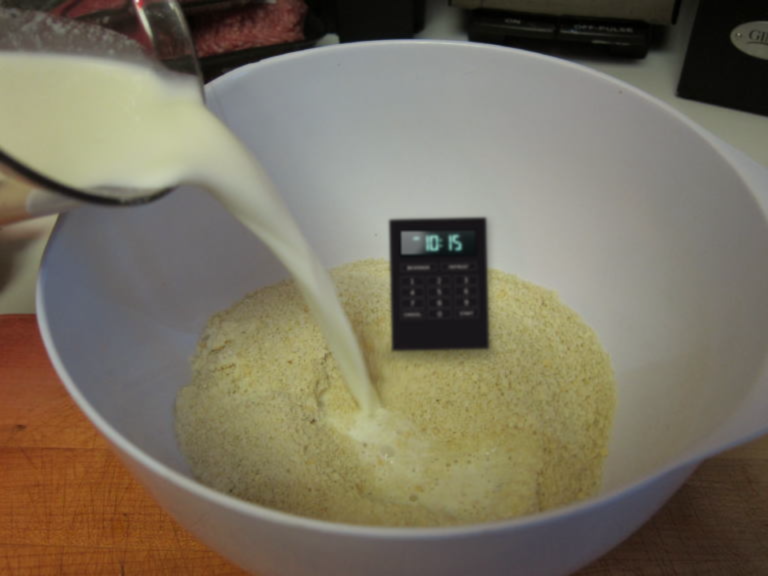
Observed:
{"hour": 10, "minute": 15}
